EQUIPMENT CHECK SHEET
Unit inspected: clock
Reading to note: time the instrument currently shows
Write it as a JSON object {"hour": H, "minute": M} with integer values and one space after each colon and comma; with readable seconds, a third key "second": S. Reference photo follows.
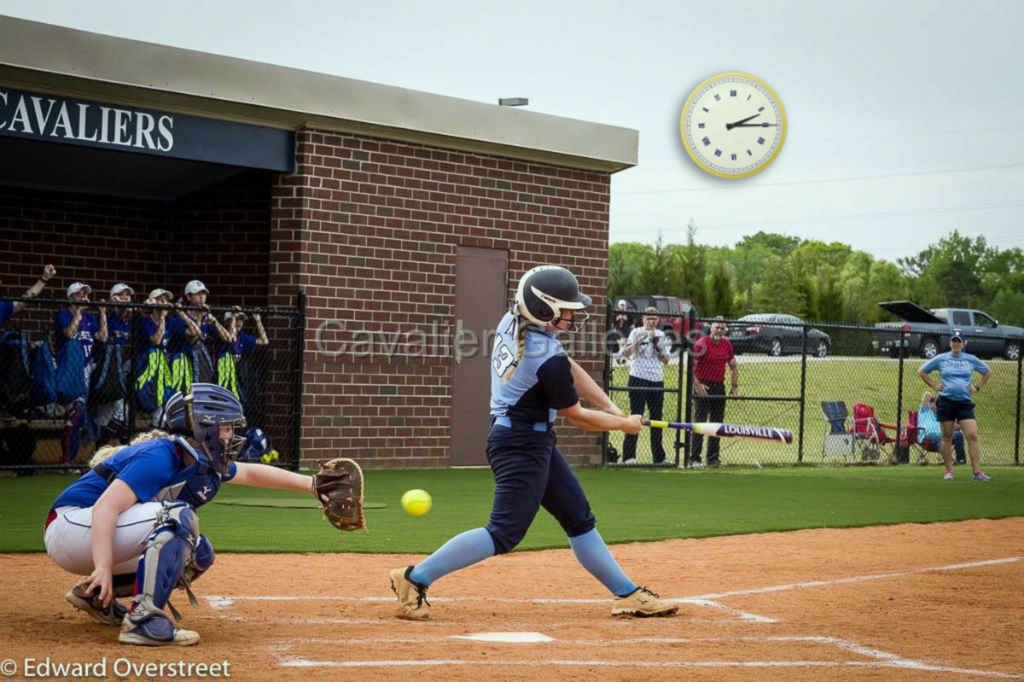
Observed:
{"hour": 2, "minute": 15}
